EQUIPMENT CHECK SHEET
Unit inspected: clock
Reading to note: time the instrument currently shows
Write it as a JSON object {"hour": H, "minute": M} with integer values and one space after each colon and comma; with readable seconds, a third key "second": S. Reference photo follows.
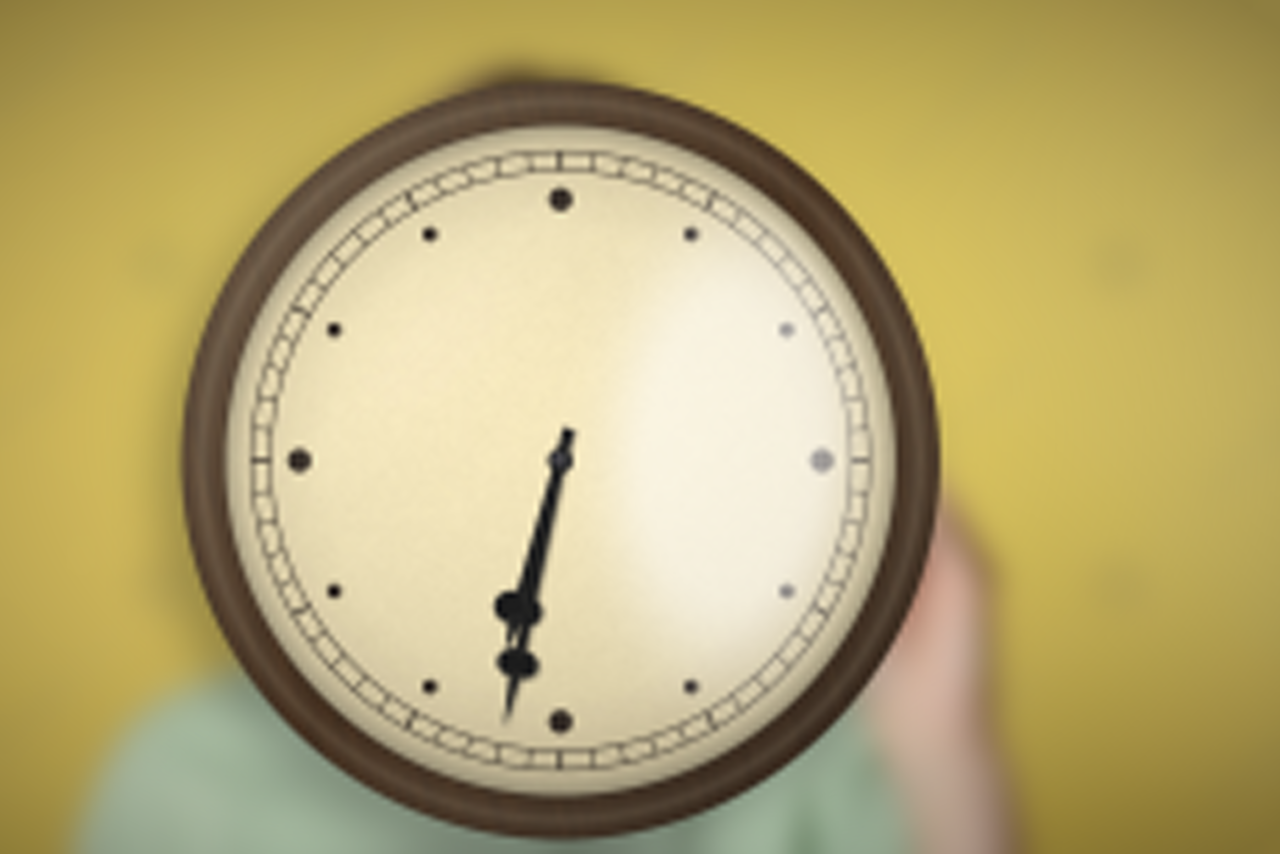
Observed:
{"hour": 6, "minute": 32}
